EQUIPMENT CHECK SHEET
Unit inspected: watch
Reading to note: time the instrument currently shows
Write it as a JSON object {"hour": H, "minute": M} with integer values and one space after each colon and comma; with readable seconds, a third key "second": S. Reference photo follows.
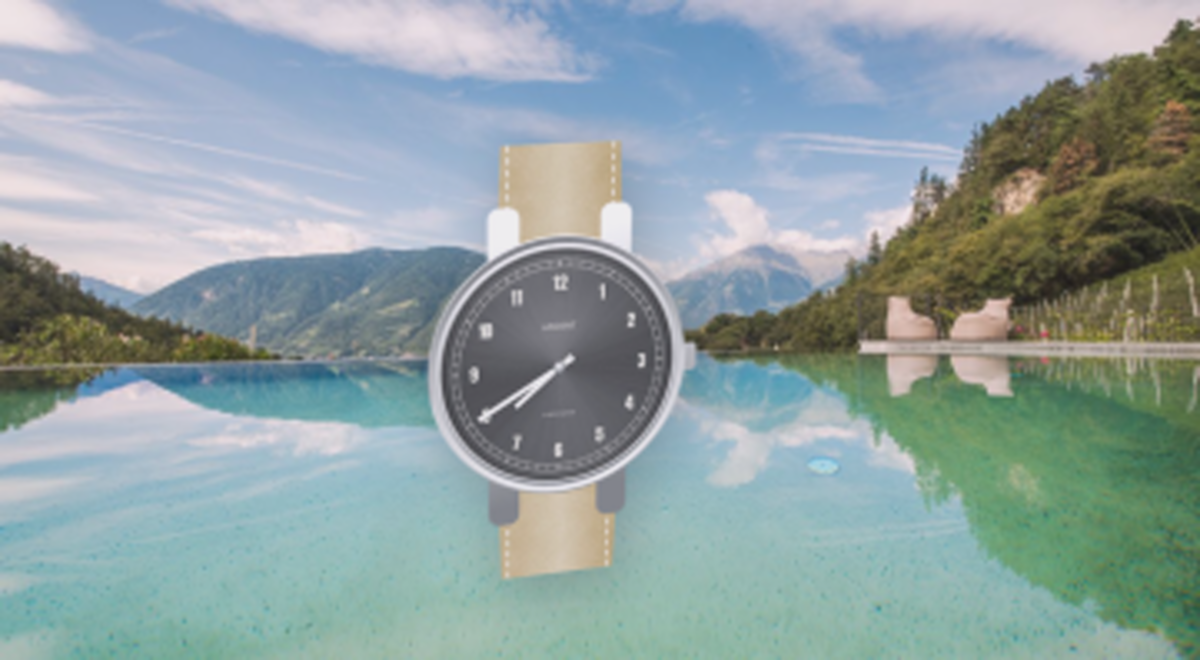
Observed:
{"hour": 7, "minute": 40}
